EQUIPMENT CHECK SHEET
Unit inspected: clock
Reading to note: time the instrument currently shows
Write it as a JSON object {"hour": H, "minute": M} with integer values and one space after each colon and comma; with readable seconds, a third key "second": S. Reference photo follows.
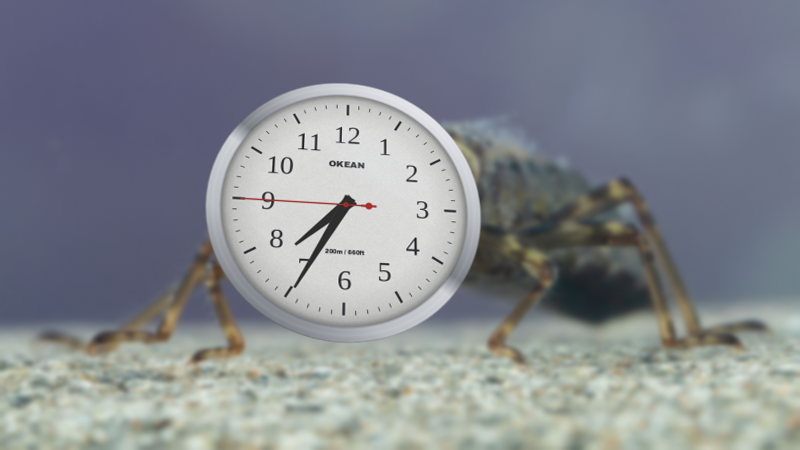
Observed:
{"hour": 7, "minute": 34, "second": 45}
